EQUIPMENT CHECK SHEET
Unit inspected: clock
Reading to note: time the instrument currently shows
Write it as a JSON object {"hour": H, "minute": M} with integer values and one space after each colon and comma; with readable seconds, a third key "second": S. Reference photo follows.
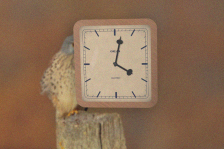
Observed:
{"hour": 4, "minute": 2}
